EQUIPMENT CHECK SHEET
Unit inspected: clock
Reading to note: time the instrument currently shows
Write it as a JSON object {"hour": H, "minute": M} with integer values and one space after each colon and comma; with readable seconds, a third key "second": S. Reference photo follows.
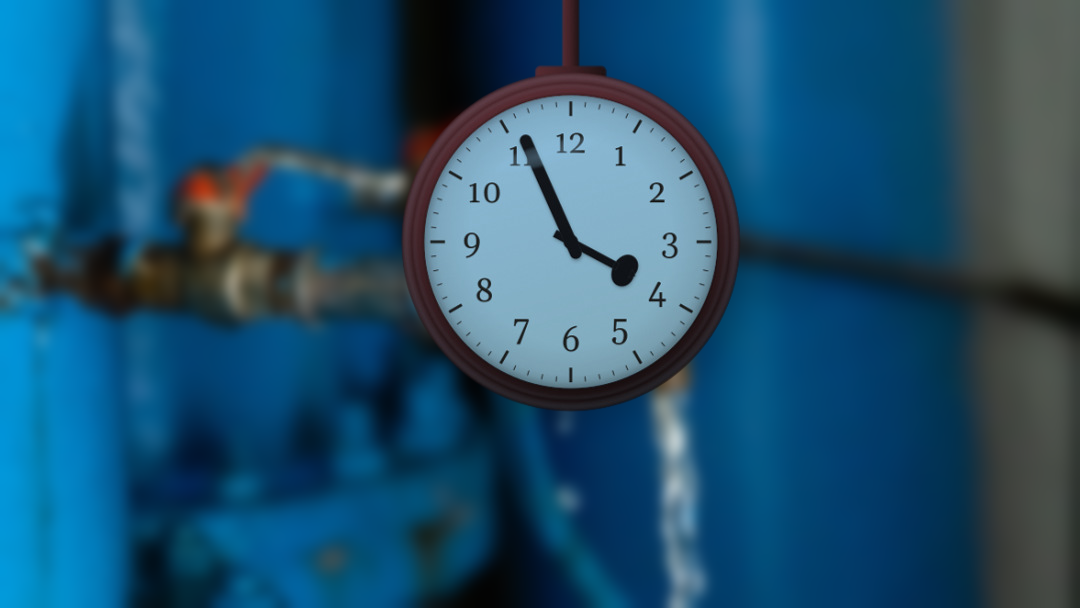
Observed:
{"hour": 3, "minute": 56}
